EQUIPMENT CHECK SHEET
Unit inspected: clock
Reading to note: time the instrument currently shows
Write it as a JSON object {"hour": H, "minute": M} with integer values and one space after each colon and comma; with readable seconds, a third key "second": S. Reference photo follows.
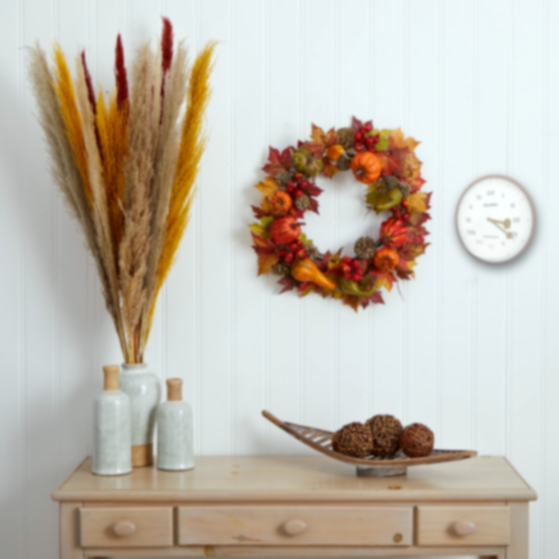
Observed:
{"hour": 3, "minute": 21}
